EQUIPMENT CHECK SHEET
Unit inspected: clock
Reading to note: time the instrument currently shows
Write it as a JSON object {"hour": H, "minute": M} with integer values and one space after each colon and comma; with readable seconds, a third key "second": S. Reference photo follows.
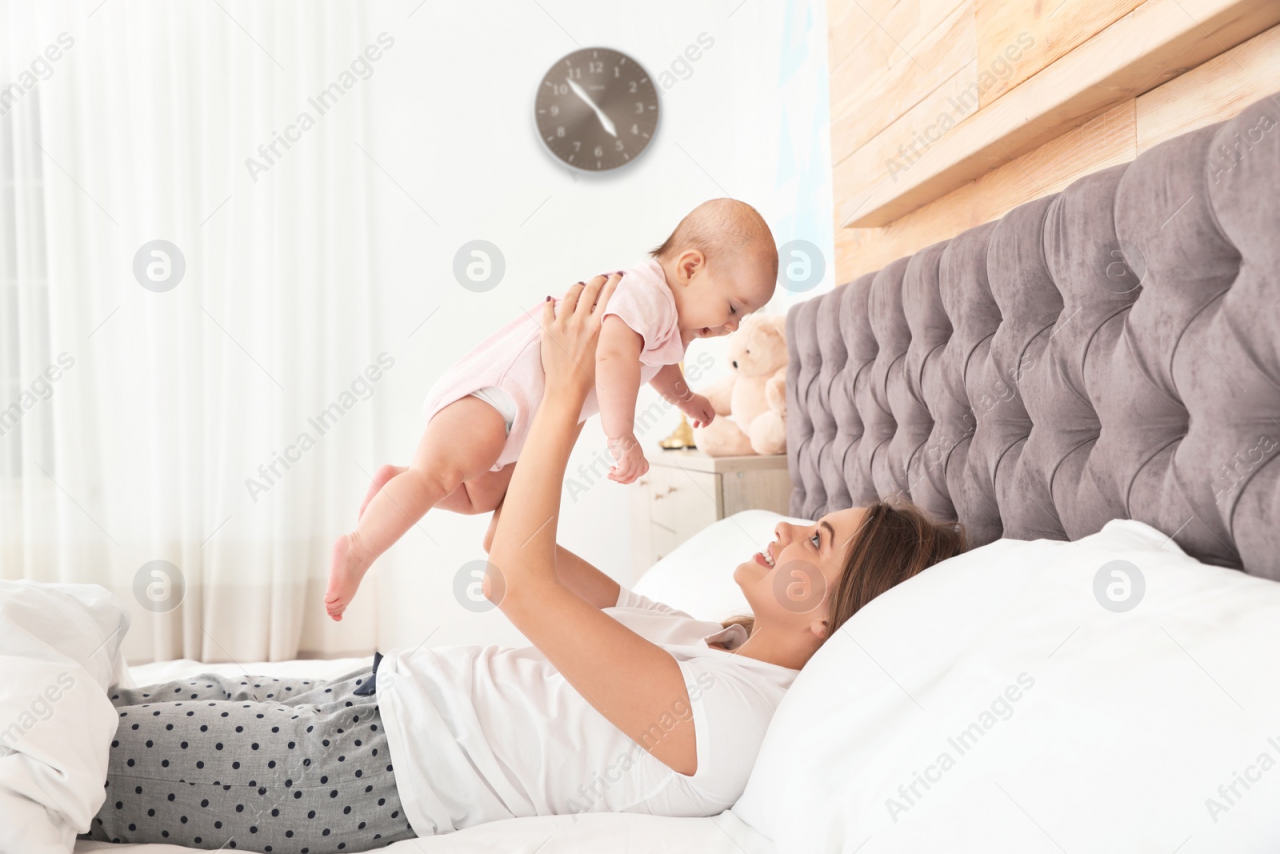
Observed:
{"hour": 4, "minute": 53}
